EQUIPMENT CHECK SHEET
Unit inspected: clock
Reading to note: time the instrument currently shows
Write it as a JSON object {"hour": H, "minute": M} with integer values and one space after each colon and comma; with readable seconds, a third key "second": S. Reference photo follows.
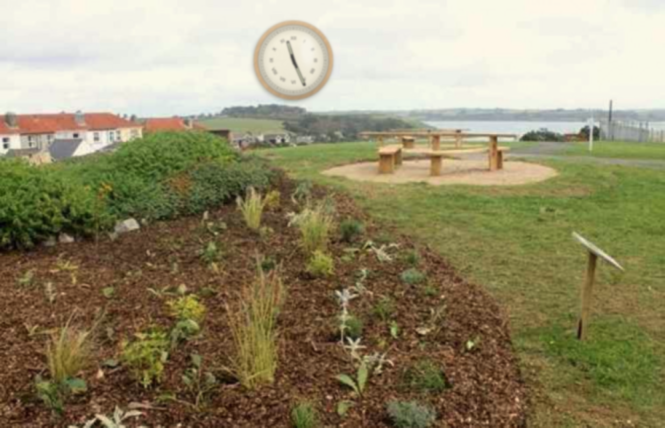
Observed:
{"hour": 11, "minute": 26}
